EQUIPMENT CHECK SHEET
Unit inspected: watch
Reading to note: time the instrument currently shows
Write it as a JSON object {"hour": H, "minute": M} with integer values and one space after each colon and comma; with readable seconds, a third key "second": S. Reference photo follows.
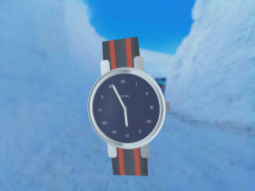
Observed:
{"hour": 5, "minute": 56}
